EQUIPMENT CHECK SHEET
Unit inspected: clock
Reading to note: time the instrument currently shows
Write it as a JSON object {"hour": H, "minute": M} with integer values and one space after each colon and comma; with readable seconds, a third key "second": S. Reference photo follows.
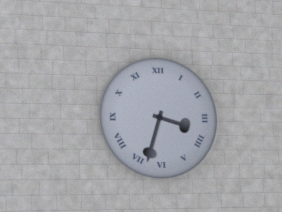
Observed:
{"hour": 3, "minute": 33}
